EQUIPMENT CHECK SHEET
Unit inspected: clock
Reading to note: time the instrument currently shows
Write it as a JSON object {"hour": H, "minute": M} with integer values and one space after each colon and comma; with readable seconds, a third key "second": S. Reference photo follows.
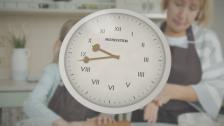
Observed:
{"hour": 9, "minute": 43}
